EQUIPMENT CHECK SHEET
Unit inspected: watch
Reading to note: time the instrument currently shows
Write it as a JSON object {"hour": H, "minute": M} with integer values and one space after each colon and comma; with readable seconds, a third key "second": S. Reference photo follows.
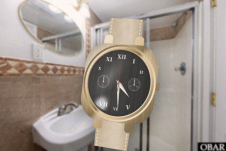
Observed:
{"hour": 4, "minute": 29}
